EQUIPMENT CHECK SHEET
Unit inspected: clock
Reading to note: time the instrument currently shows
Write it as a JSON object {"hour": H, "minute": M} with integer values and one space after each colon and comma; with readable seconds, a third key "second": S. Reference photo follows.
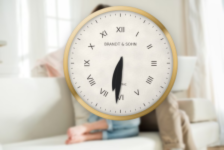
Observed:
{"hour": 6, "minute": 31}
